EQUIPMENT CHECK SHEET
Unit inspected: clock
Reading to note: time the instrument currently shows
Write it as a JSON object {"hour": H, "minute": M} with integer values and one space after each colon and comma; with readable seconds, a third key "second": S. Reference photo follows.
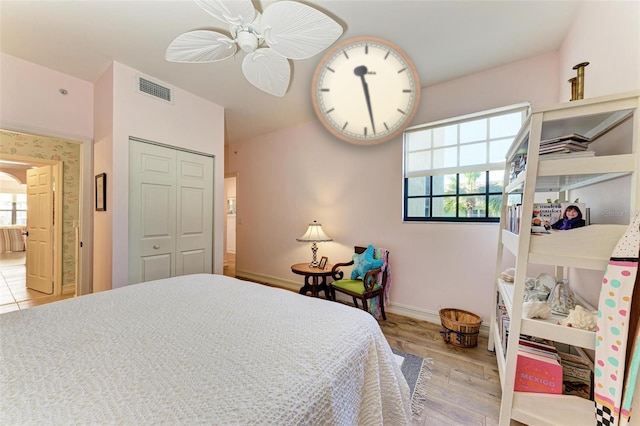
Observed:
{"hour": 11, "minute": 28}
